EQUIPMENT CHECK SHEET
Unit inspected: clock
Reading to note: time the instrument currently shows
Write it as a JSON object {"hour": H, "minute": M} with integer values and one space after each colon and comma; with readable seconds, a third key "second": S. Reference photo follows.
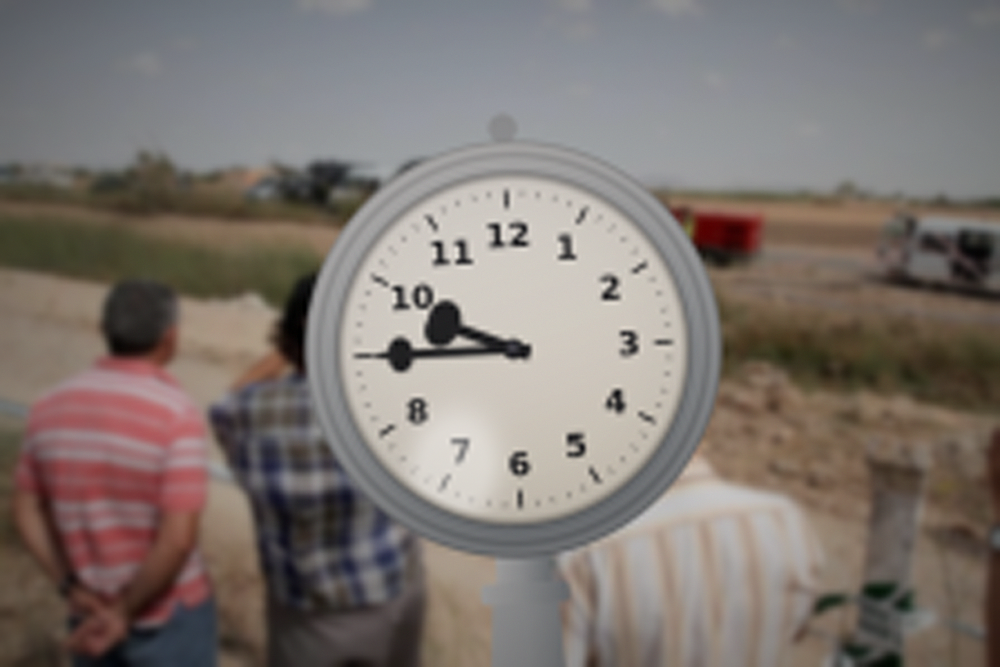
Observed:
{"hour": 9, "minute": 45}
